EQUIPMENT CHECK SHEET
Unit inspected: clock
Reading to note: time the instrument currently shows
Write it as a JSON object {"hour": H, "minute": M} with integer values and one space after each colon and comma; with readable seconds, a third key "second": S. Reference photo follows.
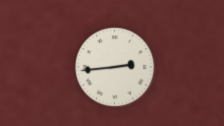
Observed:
{"hour": 2, "minute": 44}
